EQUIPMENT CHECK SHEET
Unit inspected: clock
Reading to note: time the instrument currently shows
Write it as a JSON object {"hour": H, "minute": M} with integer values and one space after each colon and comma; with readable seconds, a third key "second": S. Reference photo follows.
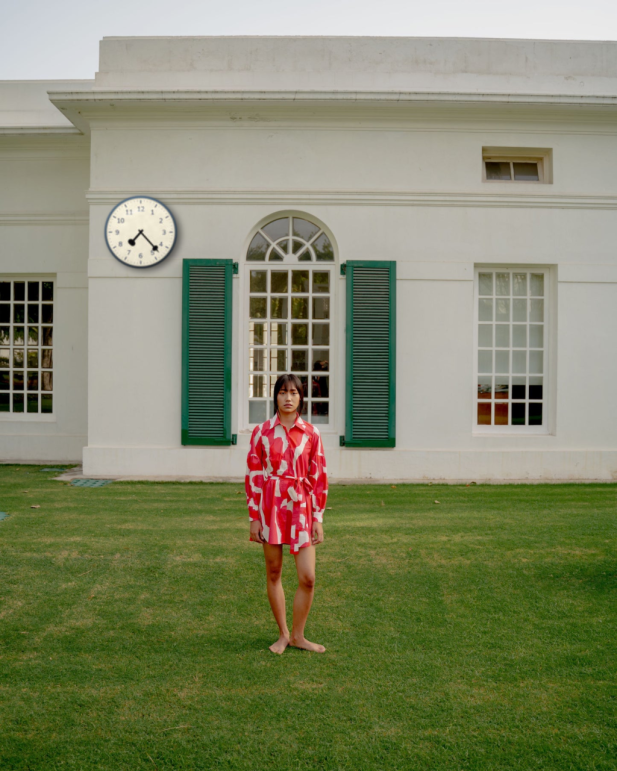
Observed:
{"hour": 7, "minute": 23}
